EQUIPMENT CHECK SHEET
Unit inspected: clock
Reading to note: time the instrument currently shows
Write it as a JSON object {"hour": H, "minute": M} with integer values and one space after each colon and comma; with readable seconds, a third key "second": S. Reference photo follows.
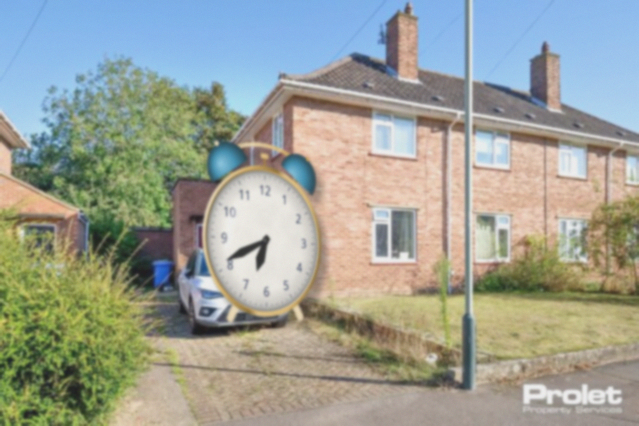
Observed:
{"hour": 6, "minute": 41}
